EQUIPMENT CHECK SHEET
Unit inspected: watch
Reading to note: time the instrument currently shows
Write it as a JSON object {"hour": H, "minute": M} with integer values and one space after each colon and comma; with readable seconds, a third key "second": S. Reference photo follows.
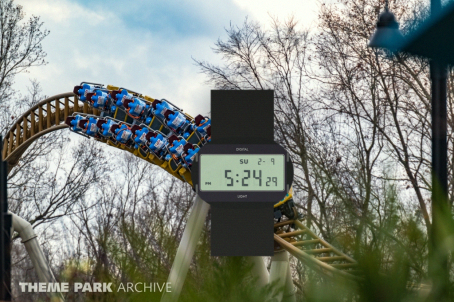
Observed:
{"hour": 5, "minute": 24, "second": 29}
